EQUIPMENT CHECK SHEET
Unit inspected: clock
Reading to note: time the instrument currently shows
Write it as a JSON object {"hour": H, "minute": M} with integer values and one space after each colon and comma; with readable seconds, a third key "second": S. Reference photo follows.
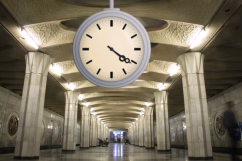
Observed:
{"hour": 4, "minute": 21}
